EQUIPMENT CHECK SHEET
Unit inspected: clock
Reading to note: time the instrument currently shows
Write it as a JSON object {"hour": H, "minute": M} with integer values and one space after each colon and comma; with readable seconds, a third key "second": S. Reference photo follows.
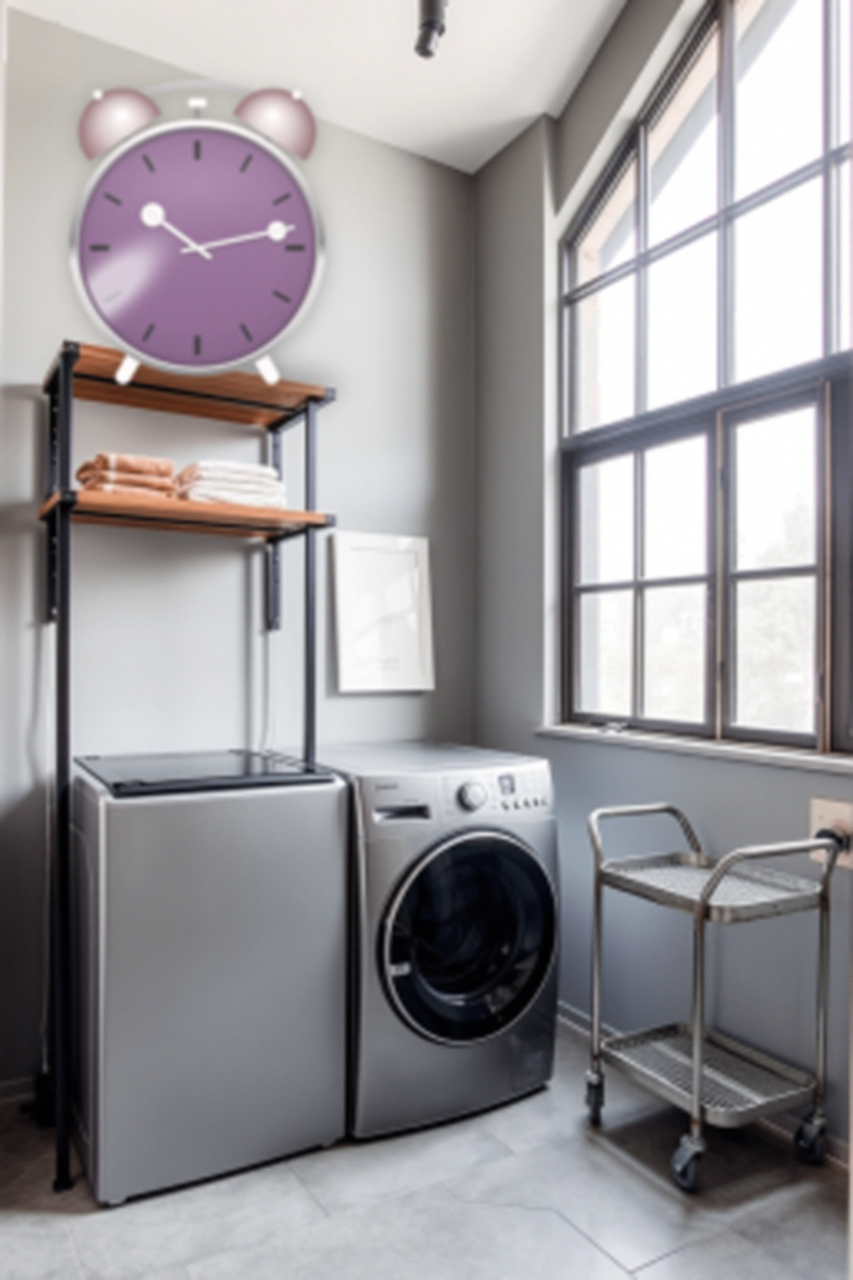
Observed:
{"hour": 10, "minute": 13}
